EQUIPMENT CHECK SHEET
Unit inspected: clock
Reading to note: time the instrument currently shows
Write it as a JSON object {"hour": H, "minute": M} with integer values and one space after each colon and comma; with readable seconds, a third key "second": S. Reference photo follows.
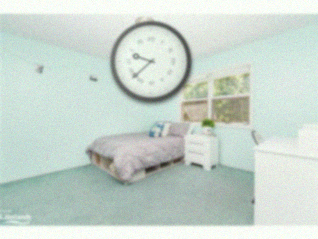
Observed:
{"hour": 9, "minute": 38}
